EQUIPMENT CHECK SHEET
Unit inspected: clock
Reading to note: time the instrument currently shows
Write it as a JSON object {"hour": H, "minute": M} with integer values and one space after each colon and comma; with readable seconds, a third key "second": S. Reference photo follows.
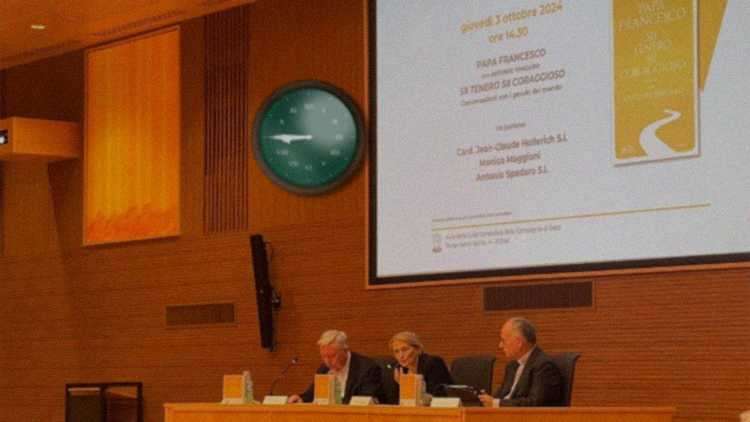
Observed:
{"hour": 8, "minute": 45}
